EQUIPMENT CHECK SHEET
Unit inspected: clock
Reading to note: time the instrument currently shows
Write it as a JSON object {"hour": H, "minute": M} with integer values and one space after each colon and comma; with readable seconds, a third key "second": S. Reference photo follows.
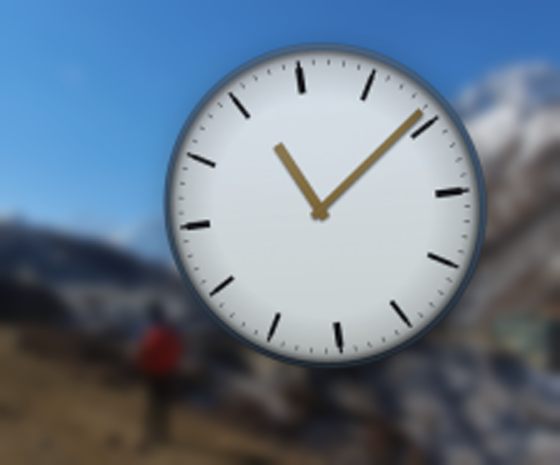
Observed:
{"hour": 11, "minute": 9}
